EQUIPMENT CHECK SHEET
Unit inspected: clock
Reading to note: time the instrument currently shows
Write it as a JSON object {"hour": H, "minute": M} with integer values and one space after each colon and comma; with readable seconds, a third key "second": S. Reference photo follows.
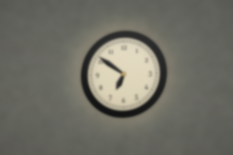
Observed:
{"hour": 6, "minute": 51}
